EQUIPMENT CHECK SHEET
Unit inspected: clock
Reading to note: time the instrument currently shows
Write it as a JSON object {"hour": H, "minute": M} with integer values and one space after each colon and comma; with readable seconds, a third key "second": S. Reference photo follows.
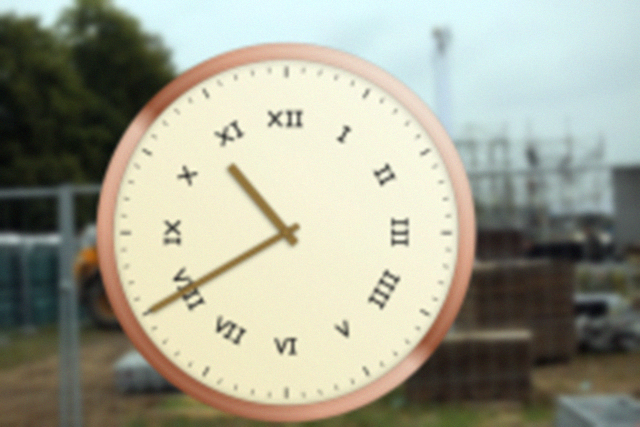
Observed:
{"hour": 10, "minute": 40}
